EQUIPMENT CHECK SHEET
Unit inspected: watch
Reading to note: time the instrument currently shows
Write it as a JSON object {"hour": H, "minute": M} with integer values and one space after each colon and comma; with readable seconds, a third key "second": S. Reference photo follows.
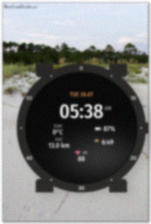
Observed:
{"hour": 5, "minute": 38}
